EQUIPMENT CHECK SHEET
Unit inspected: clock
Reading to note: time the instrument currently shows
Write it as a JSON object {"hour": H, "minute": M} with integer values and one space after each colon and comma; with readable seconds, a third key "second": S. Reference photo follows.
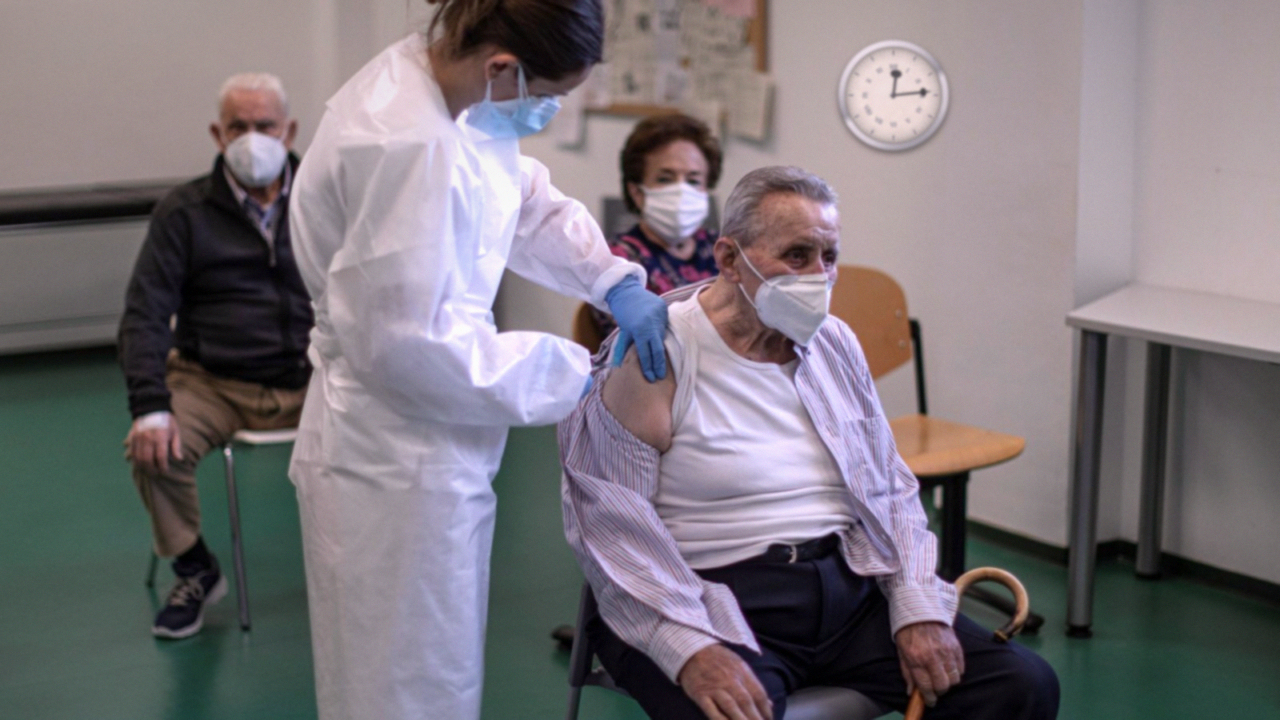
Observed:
{"hour": 12, "minute": 14}
